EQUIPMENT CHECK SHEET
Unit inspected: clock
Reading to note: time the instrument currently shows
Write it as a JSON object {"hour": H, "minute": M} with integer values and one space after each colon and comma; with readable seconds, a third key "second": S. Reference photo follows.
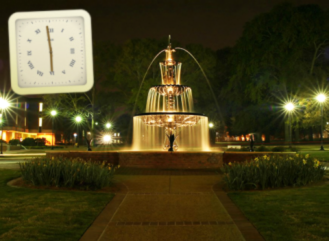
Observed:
{"hour": 5, "minute": 59}
